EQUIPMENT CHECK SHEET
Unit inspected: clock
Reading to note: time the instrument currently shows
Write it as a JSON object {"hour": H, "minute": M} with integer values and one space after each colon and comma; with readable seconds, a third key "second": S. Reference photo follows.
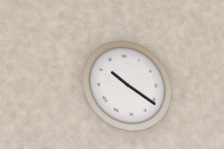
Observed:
{"hour": 10, "minute": 21}
